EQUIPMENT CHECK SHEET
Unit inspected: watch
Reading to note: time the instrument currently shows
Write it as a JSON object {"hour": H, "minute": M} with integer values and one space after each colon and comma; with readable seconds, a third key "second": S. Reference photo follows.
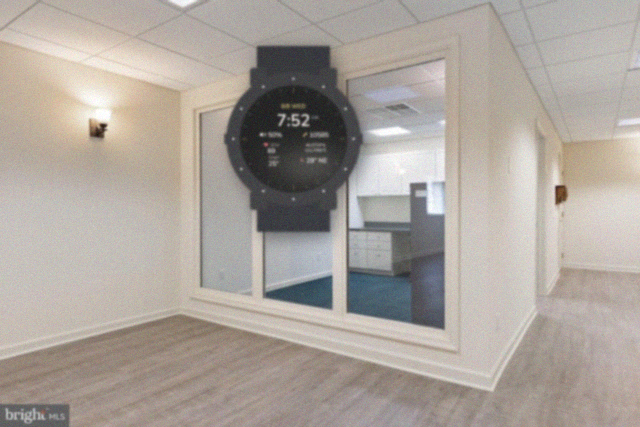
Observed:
{"hour": 7, "minute": 52}
